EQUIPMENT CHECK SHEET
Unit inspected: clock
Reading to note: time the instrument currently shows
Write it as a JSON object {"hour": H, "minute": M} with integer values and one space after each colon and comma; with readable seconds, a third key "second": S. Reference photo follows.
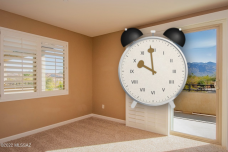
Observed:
{"hour": 9, "minute": 59}
